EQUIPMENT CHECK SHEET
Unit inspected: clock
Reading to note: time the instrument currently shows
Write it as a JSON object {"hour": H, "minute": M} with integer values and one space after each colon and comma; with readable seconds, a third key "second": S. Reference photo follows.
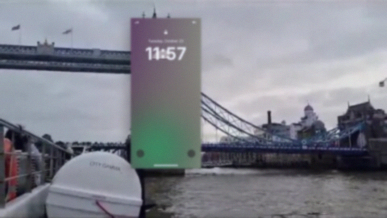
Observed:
{"hour": 11, "minute": 57}
